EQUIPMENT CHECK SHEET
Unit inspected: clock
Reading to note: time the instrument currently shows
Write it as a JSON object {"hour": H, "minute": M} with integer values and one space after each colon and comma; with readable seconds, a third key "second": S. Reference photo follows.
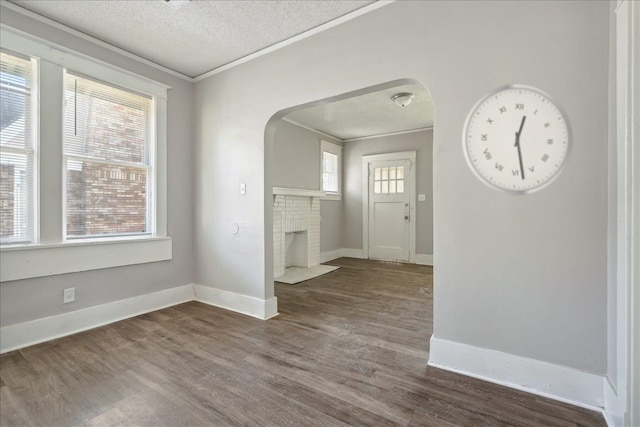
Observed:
{"hour": 12, "minute": 28}
